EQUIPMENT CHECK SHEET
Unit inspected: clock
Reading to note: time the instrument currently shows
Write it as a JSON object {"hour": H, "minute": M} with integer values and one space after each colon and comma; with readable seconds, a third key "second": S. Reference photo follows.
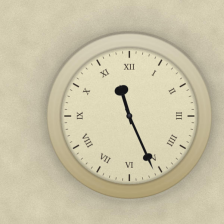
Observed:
{"hour": 11, "minute": 26}
